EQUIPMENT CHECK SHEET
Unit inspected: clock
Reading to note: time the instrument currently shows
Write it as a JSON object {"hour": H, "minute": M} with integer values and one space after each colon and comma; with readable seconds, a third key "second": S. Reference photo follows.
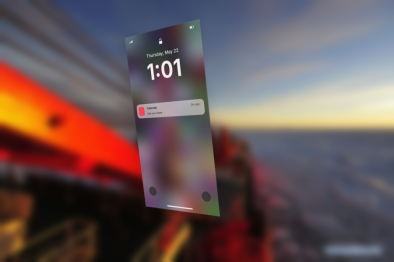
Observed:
{"hour": 1, "minute": 1}
